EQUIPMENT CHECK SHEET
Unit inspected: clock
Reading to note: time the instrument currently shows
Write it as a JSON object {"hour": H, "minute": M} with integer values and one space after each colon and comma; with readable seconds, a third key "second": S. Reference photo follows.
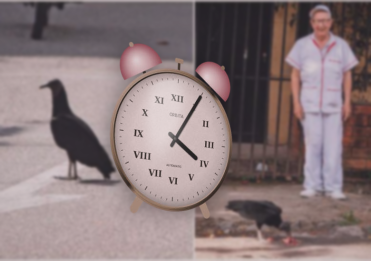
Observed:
{"hour": 4, "minute": 5}
